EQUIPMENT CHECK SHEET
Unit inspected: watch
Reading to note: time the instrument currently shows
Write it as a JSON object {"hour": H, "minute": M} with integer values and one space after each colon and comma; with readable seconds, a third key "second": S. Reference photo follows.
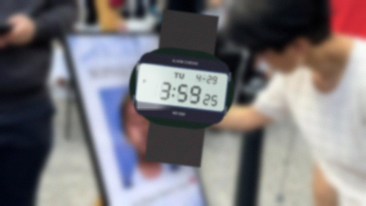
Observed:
{"hour": 3, "minute": 59, "second": 25}
